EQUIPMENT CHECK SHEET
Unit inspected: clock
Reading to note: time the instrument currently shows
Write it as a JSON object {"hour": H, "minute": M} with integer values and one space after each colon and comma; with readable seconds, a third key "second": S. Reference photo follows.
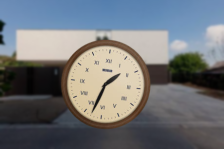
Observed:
{"hour": 1, "minute": 33}
